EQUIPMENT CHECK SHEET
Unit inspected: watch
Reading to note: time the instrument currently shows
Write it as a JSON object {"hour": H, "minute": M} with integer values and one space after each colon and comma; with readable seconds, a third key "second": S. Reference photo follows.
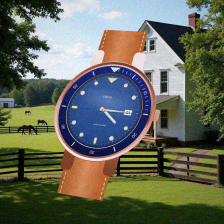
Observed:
{"hour": 4, "minute": 15}
